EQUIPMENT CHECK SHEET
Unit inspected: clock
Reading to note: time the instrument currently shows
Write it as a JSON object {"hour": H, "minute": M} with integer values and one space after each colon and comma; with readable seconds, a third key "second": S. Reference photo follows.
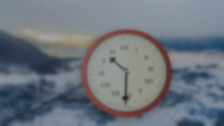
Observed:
{"hour": 10, "minute": 31}
